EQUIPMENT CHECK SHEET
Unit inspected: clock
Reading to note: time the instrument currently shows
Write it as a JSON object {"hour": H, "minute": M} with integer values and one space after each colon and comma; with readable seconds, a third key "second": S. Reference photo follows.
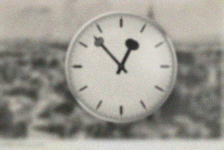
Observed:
{"hour": 12, "minute": 53}
